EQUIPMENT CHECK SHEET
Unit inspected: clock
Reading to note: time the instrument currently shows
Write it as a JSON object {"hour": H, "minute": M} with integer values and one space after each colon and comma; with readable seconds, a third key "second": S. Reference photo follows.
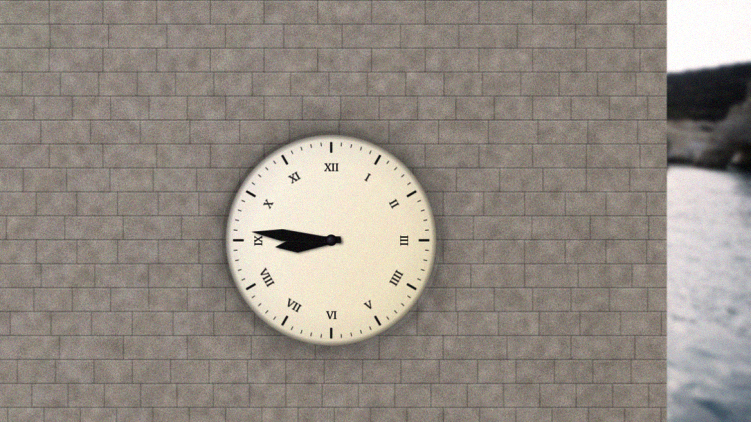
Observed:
{"hour": 8, "minute": 46}
